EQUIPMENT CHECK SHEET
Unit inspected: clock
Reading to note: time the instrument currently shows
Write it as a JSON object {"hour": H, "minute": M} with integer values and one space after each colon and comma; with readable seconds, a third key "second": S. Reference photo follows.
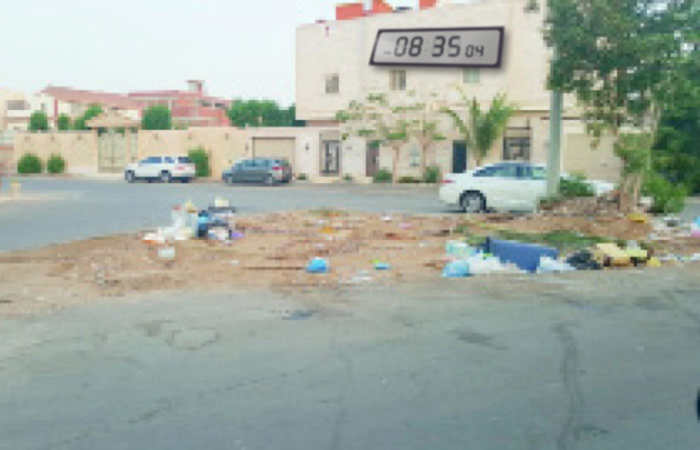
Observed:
{"hour": 8, "minute": 35, "second": 4}
